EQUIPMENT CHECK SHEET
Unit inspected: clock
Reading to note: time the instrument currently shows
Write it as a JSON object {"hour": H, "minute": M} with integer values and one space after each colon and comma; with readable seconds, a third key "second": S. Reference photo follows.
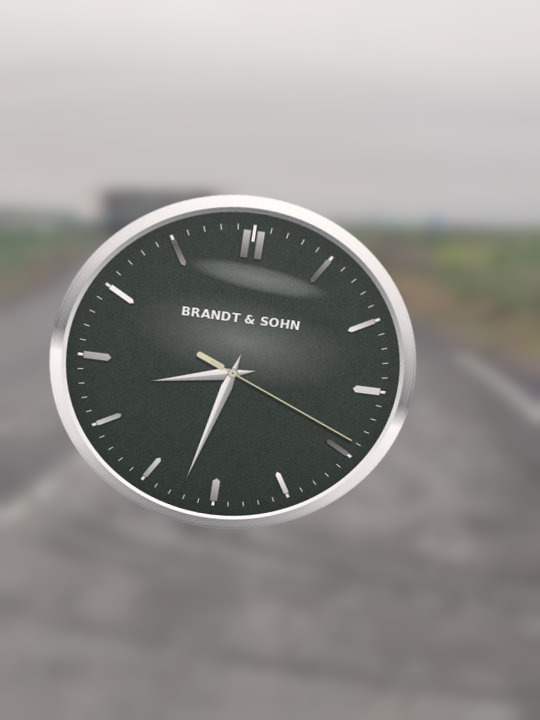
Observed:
{"hour": 8, "minute": 32, "second": 19}
